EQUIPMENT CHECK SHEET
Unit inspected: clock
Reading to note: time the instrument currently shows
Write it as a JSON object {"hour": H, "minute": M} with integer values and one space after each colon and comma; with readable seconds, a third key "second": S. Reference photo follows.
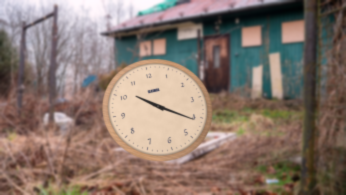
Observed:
{"hour": 10, "minute": 21}
